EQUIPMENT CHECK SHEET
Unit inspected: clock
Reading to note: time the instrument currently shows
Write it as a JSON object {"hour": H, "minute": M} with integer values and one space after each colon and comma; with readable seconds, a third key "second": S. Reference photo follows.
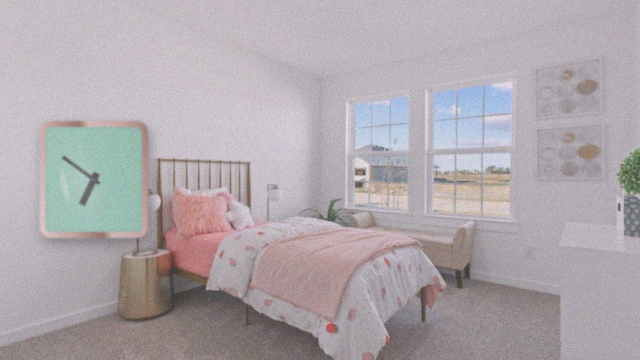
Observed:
{"hour": 6, "minute": 51}
